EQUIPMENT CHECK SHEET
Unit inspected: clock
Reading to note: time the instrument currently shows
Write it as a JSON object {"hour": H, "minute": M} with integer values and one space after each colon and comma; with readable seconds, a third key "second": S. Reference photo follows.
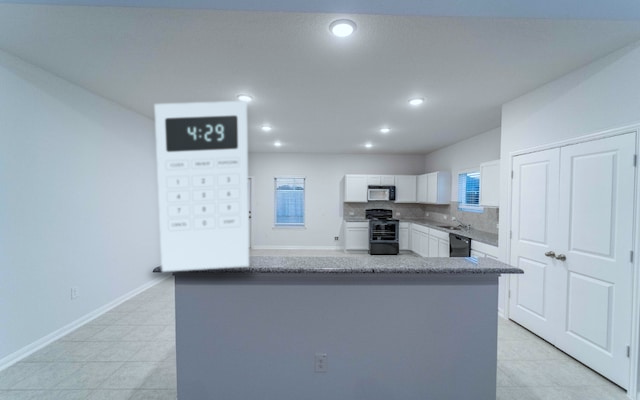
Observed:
{"hour": 4, "minute": 29}
